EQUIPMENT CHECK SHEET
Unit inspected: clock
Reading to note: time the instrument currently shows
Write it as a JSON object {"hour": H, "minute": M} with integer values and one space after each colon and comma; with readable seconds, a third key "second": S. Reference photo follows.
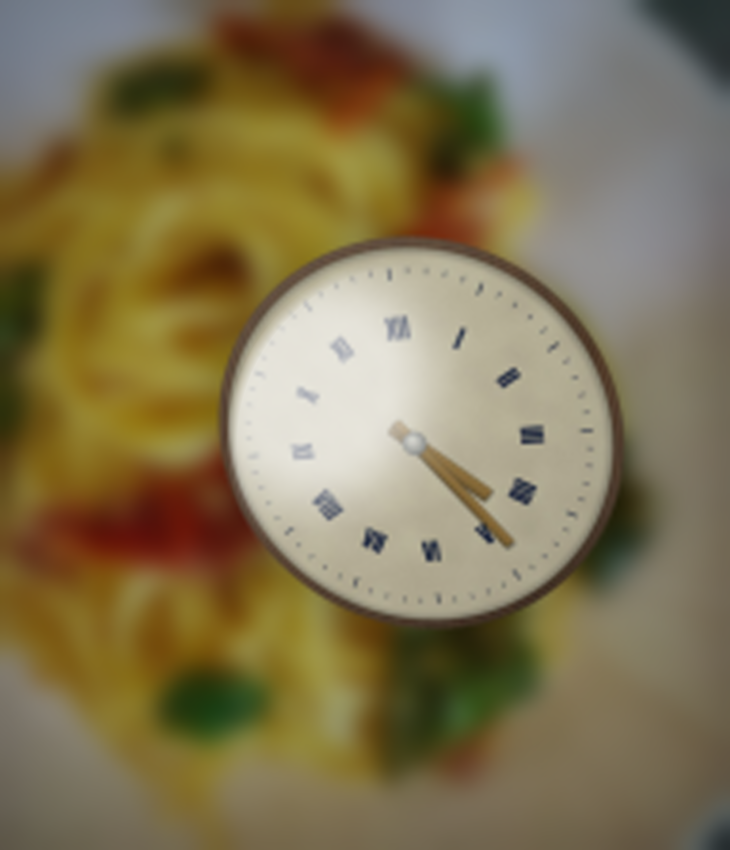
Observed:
{"hour": 4, "minute": 24}
